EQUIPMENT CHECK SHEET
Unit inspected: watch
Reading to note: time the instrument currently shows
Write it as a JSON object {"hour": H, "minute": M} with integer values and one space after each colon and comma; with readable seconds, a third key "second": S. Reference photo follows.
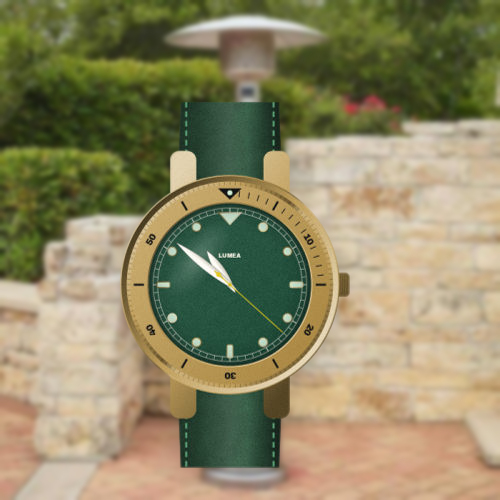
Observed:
{"hour": 10, "minute": 51, "second": 22}
